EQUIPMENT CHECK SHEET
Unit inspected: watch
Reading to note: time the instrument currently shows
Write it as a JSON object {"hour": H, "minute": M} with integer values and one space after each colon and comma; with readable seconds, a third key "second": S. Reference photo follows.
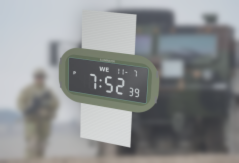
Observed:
{"hour": 7, "minute": 52}
